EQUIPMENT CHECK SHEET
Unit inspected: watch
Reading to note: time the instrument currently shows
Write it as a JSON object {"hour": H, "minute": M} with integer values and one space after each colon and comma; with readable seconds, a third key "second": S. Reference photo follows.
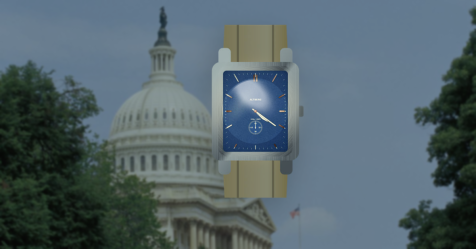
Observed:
{"hour": 4, "minute": 21}
